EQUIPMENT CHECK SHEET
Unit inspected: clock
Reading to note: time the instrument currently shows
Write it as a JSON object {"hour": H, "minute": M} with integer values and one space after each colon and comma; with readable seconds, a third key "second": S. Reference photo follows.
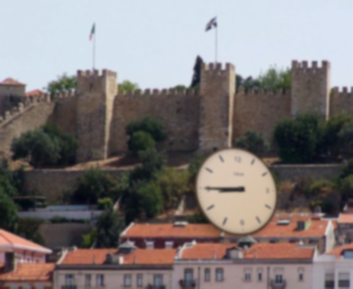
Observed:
{"hour": 8, "minute": 45}
